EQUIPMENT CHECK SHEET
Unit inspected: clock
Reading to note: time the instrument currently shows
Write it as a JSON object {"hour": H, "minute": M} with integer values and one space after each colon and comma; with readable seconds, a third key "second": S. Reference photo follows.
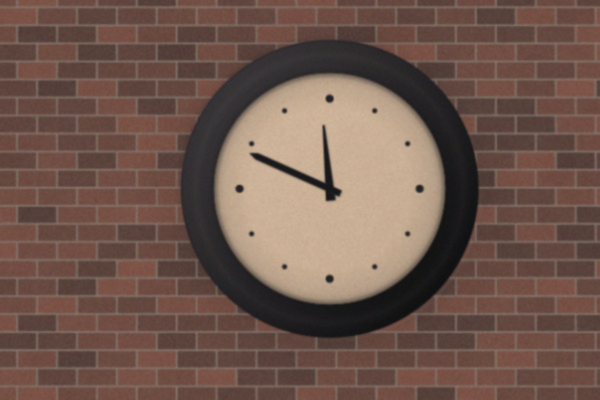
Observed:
{"hour": 11, "minute": 49}
